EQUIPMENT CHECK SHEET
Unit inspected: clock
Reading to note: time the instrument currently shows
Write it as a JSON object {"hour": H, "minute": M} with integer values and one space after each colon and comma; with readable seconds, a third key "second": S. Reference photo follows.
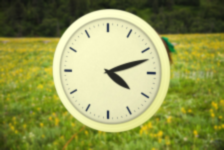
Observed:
{"hour": 4, "minute": 12}
